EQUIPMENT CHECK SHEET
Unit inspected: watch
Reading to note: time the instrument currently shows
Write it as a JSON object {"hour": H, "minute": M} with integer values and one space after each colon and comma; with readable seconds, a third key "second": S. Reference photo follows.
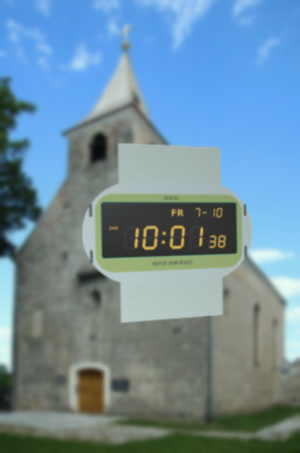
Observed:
{"hour": 10, "minute": 1, "second": 38}
